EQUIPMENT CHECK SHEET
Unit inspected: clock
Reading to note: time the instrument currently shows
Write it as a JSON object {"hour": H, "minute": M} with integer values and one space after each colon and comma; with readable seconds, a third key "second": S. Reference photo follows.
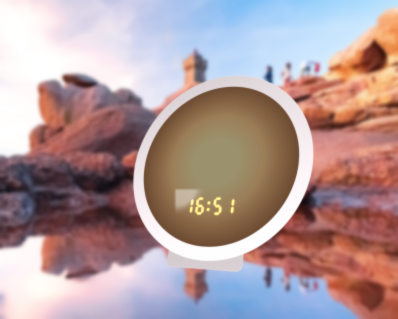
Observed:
{"hour": 16, "minute": 51}
